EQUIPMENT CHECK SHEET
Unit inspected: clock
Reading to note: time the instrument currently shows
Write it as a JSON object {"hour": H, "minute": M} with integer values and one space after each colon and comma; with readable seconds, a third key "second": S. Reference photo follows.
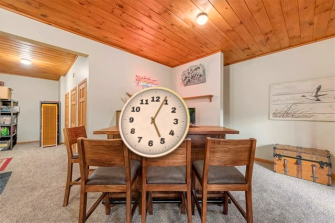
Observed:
{"hour": 5, "minute": 4}
